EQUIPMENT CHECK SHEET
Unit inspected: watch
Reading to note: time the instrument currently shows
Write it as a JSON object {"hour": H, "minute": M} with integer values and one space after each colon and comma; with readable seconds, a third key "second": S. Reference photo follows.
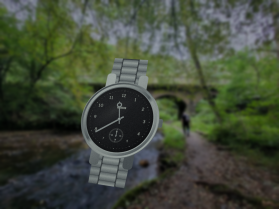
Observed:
{"hour": 11, "minute": 39}
